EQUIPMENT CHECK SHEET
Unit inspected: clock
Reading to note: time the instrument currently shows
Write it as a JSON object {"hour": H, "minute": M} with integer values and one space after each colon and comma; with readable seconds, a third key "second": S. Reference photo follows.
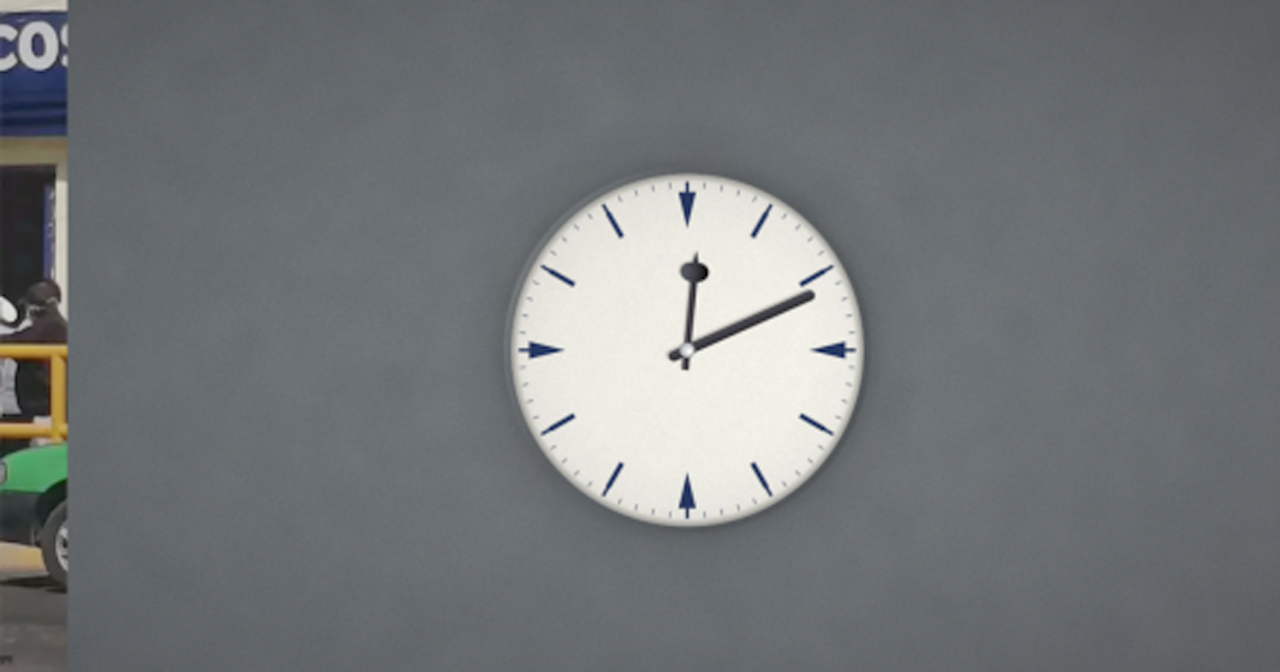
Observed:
{"hour": 12, "minute": 11}
